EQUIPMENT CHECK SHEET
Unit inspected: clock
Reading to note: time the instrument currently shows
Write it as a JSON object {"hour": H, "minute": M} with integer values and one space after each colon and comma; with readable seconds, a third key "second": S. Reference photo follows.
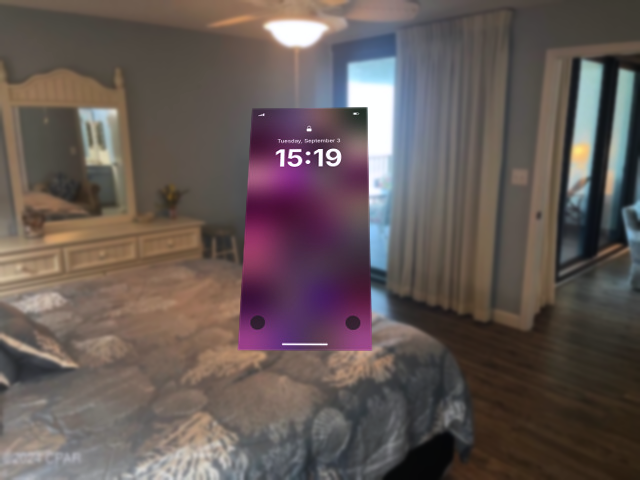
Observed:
{"hour": 15, "minute": 19}
